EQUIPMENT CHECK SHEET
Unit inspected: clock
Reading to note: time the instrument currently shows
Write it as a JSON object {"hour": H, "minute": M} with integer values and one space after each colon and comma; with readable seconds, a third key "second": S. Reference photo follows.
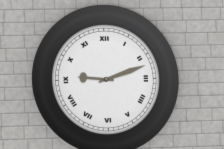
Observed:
{"hour": 9, "minute": 12}
